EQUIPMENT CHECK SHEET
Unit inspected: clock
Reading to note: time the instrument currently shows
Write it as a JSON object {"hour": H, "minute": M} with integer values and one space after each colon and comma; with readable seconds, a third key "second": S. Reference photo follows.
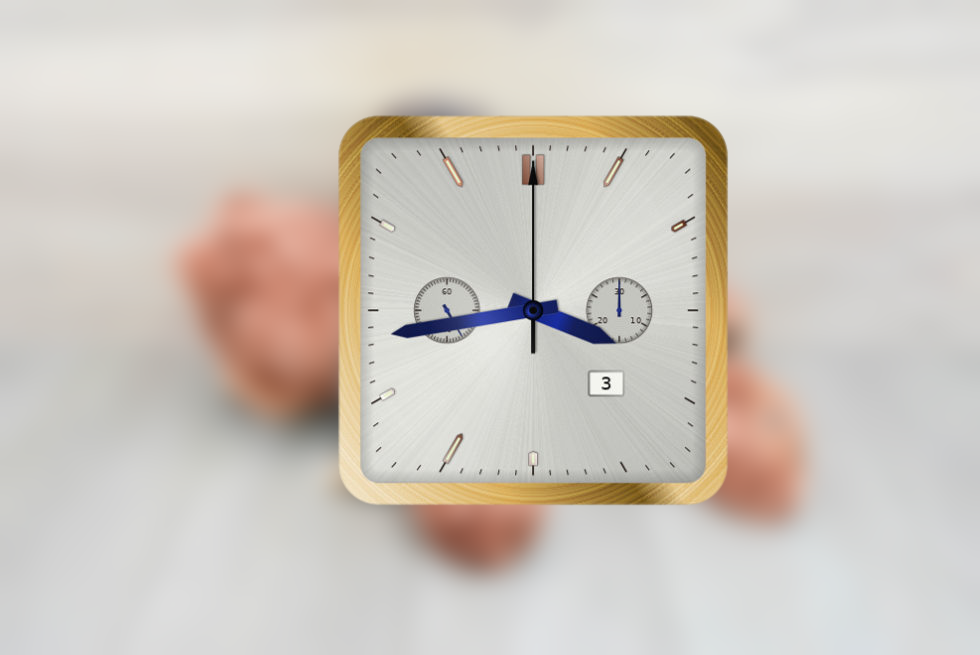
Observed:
{"hour": 3, "minute": 43, "second": 25}
